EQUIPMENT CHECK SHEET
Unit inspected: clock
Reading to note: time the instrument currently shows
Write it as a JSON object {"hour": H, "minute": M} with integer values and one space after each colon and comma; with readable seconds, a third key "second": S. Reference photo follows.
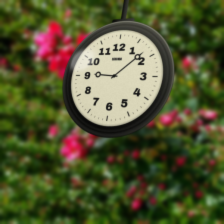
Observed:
{"hour": 9, "minute": 8}
